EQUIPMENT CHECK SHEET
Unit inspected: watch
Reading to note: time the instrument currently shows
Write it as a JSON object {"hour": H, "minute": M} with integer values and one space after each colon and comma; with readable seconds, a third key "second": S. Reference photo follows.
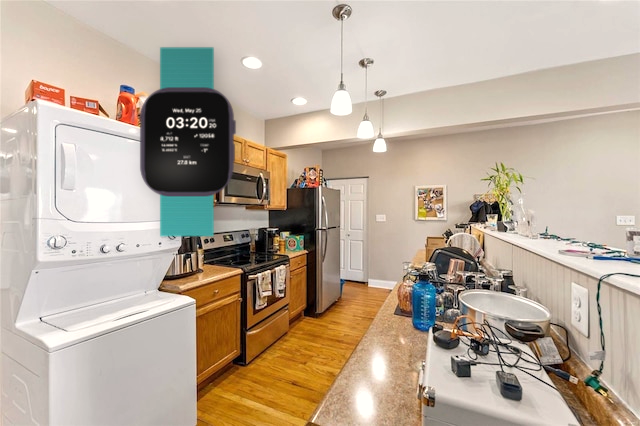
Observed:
{"hour": 3, "minute": 20}
